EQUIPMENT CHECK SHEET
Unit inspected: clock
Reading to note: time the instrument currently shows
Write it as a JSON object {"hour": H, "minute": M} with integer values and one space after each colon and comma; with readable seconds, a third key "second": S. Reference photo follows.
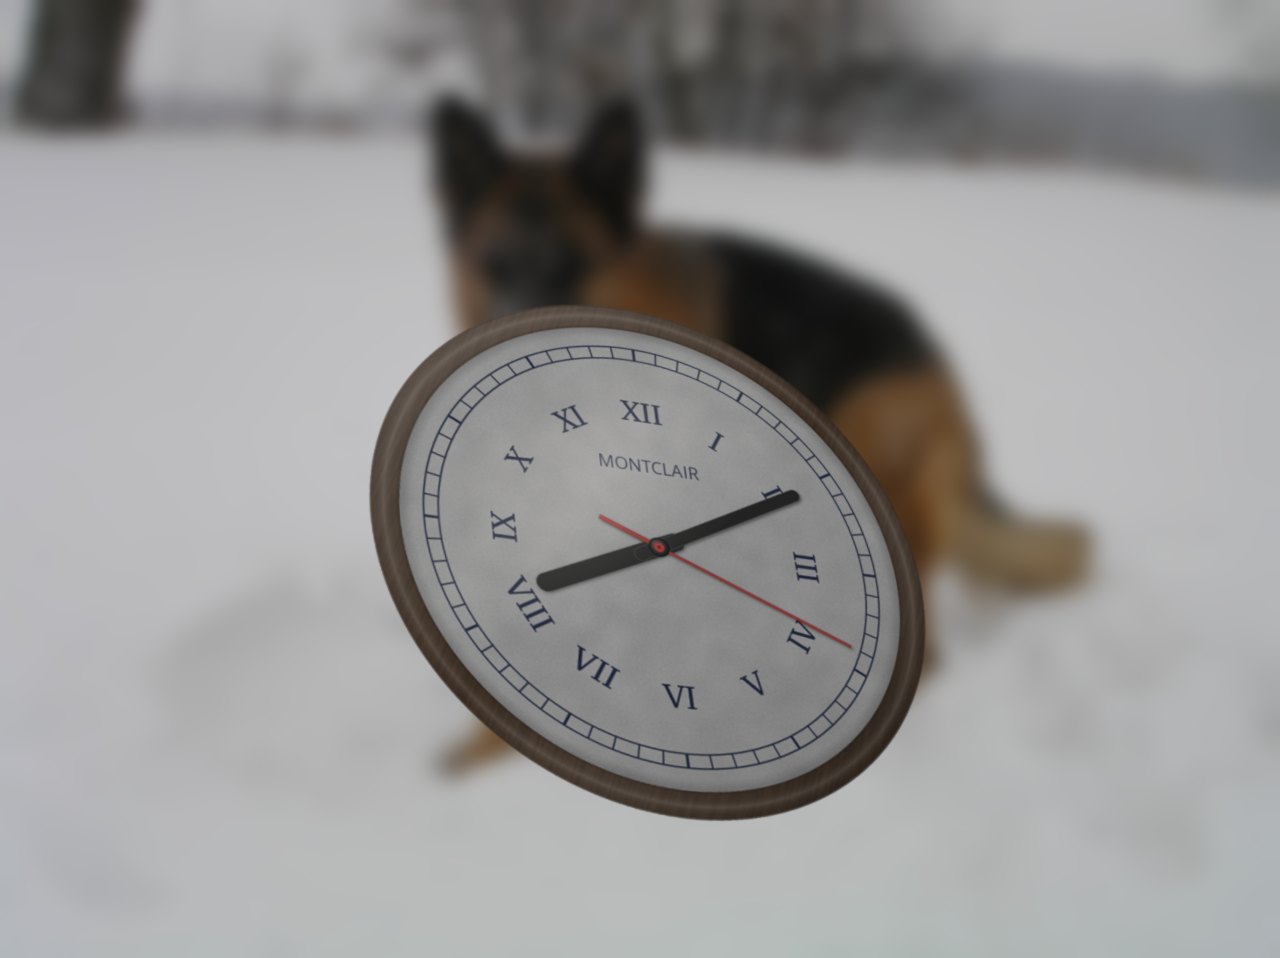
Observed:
{"hour": 8, "minute": 10, "second": 19}
